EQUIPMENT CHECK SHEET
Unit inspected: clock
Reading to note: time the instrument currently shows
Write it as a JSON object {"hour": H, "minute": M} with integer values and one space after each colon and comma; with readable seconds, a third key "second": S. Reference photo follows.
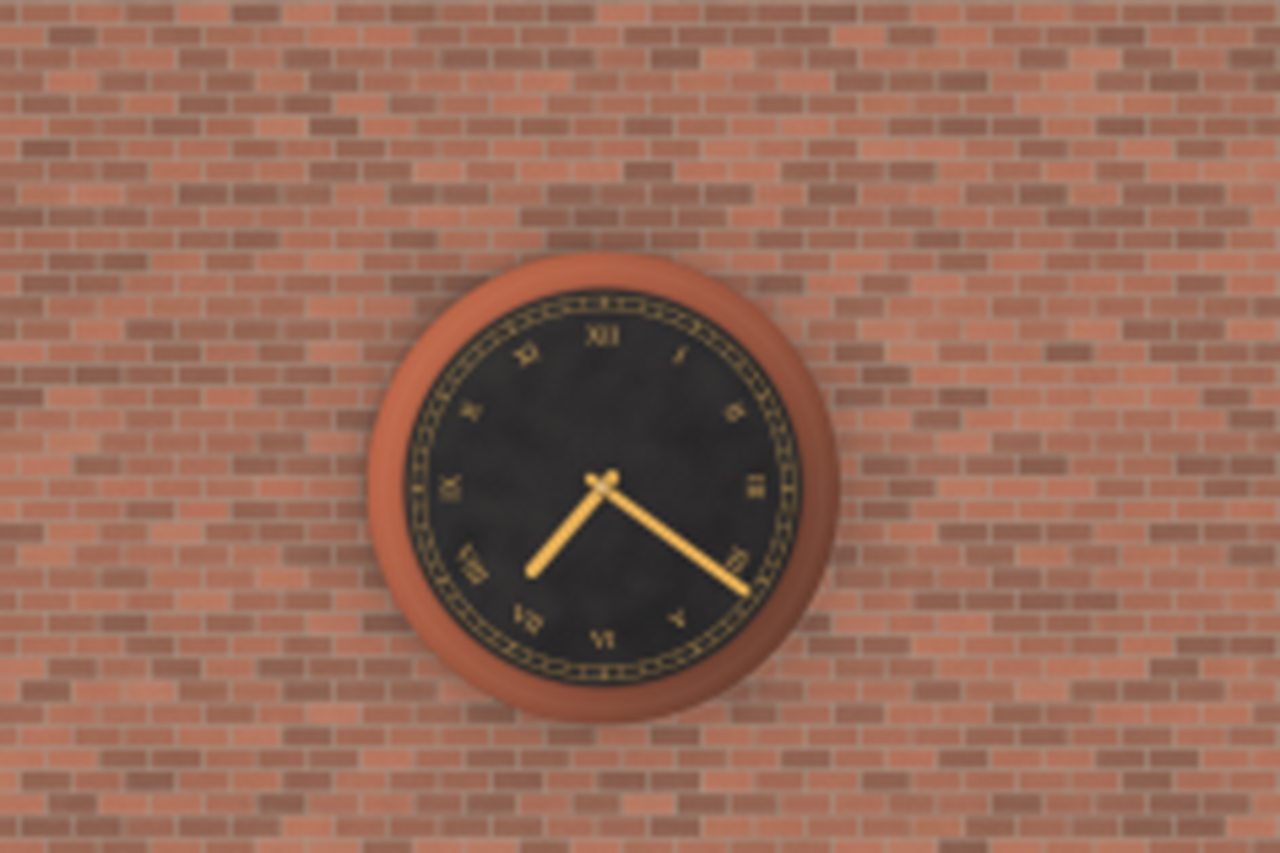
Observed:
{"hour": 7, "minute": 21}
